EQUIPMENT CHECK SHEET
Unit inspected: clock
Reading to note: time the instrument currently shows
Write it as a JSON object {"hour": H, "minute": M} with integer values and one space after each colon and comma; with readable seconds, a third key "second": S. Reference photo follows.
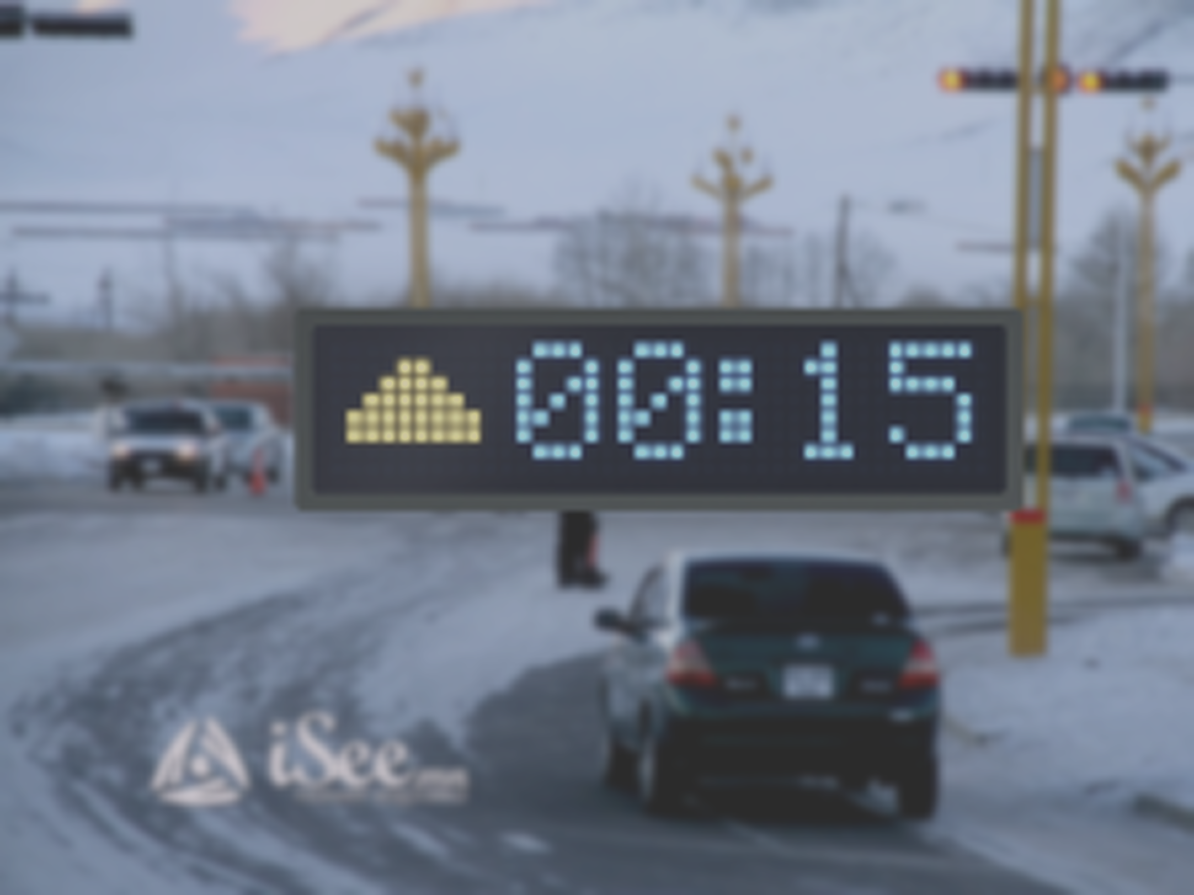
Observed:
{"hour": 0, "minute": 15}
